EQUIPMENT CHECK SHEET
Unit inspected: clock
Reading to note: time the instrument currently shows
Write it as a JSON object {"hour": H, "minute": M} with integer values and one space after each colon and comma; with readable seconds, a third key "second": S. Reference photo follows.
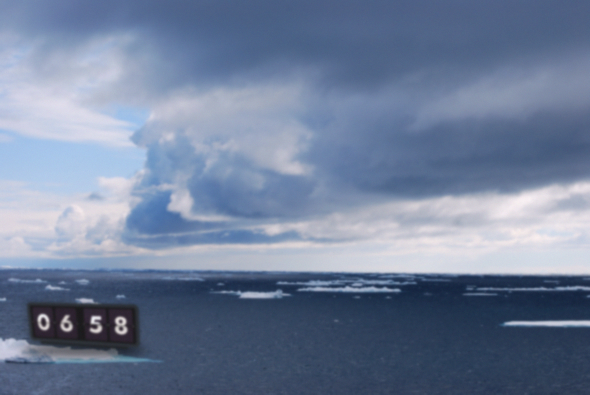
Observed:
{"hour": 6, "minute": 58}
